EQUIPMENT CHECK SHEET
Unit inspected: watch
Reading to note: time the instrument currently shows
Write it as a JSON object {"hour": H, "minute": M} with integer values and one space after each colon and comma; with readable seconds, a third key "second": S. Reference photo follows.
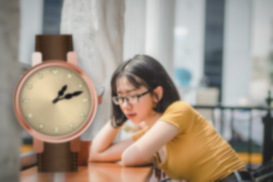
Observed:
{"hour": 1, "minute": 12}
